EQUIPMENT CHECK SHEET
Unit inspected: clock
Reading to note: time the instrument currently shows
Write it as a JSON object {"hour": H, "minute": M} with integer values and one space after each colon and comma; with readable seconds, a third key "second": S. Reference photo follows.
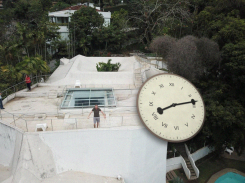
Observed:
{"hour": 8, "minute": 13}
